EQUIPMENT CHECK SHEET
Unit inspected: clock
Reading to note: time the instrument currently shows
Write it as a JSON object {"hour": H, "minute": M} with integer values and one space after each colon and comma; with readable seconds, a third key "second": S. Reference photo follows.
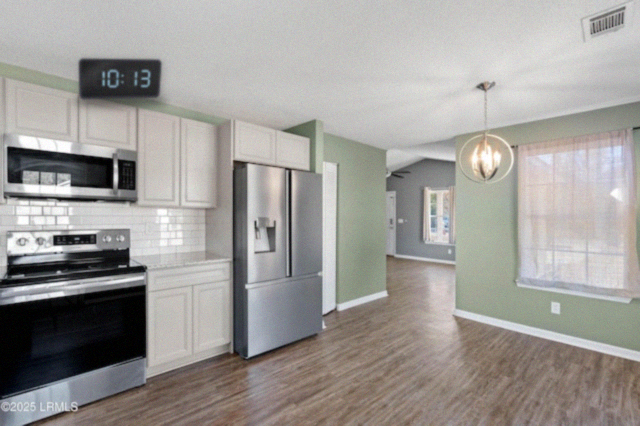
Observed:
{"hour": 10, "minute": 13}
